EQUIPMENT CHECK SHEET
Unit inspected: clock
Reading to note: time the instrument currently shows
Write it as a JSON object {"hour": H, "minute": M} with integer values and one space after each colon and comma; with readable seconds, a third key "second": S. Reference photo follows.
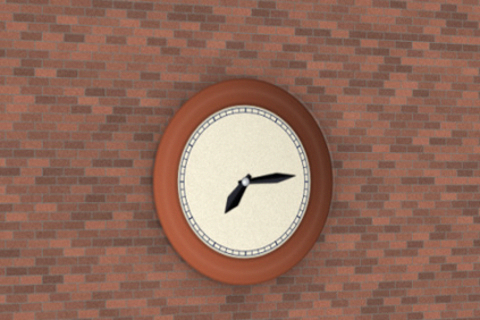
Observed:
{"hour": 7, "minute": 14}
